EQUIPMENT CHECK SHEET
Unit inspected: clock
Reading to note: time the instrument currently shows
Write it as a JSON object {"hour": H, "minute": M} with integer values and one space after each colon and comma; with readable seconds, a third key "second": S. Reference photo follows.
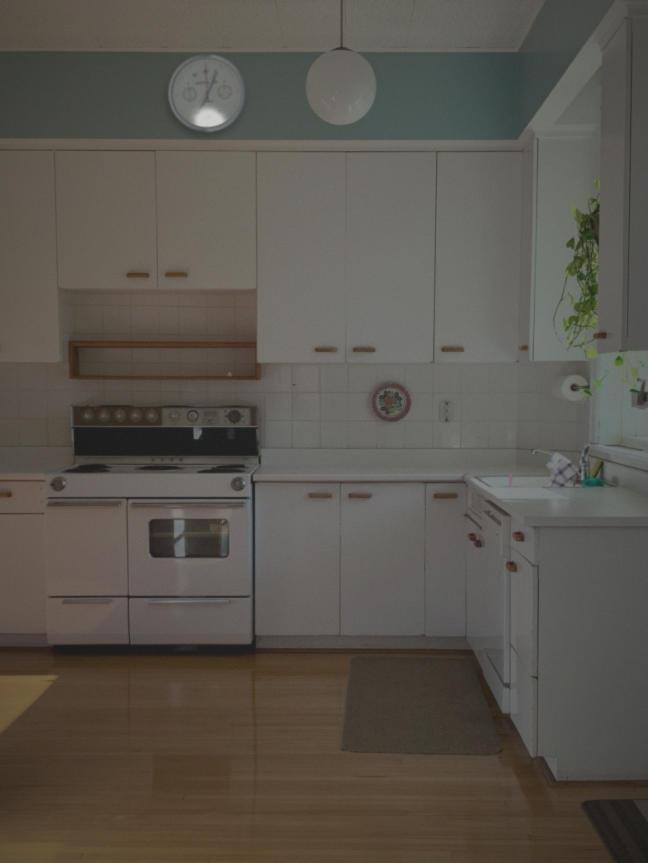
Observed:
{"hour": 7, "minute": 4}
